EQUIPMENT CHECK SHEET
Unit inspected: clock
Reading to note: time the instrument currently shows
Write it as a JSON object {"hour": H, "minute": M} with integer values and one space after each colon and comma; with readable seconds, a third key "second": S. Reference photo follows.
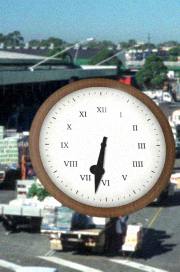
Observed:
{"hour": 6, "minute": 32}
